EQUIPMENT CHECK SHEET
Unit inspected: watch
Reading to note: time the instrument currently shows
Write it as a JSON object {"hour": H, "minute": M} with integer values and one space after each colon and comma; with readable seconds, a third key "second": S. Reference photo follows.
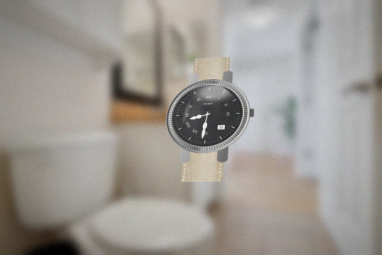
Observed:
{"hour": 8, "minute": 31}
